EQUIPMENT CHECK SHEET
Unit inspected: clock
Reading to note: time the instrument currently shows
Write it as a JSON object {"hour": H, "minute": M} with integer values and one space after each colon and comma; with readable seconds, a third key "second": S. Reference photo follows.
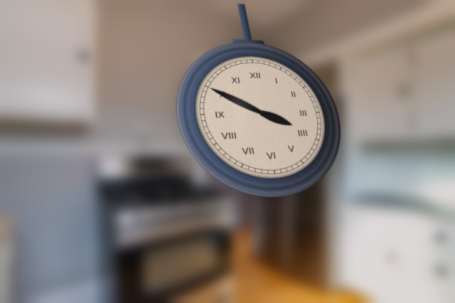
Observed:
{"hour": 3, "minute": 50}
